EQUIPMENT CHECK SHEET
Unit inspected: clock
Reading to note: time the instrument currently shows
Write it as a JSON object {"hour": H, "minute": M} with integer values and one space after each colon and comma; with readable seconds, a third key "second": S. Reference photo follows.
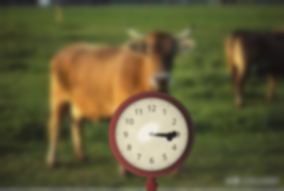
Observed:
{"hour": 3, "minute": 15}
